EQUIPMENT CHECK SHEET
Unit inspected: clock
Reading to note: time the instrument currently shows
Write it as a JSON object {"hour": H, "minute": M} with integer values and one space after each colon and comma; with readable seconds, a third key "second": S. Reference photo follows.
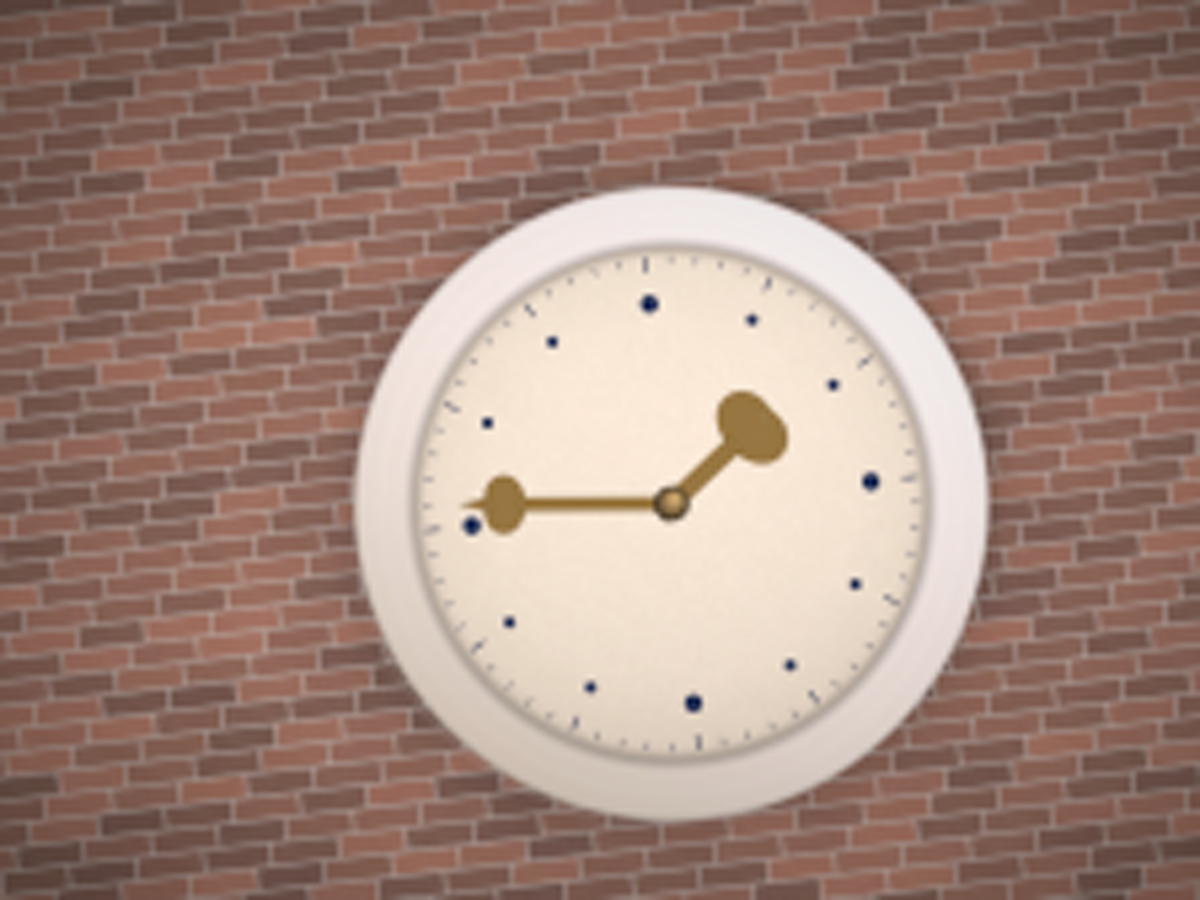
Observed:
{"hour": 1, "minute": 46}
